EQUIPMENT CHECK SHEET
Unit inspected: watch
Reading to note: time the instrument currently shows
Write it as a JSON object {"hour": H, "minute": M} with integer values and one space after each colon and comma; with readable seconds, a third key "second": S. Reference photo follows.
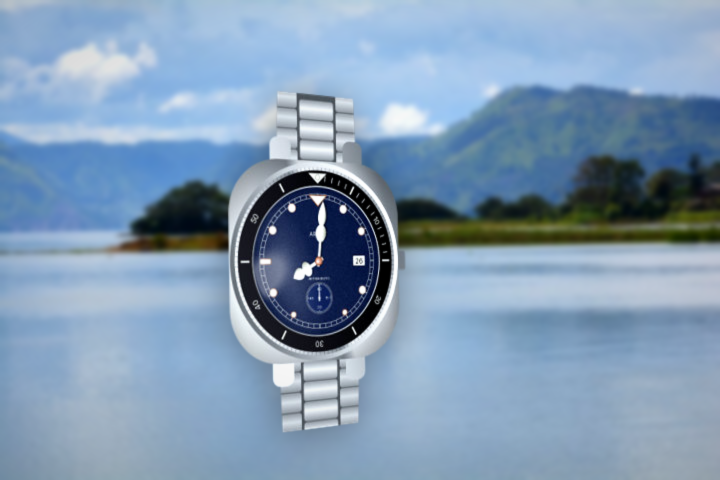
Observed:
{"hour": 8, "minute": 1}
